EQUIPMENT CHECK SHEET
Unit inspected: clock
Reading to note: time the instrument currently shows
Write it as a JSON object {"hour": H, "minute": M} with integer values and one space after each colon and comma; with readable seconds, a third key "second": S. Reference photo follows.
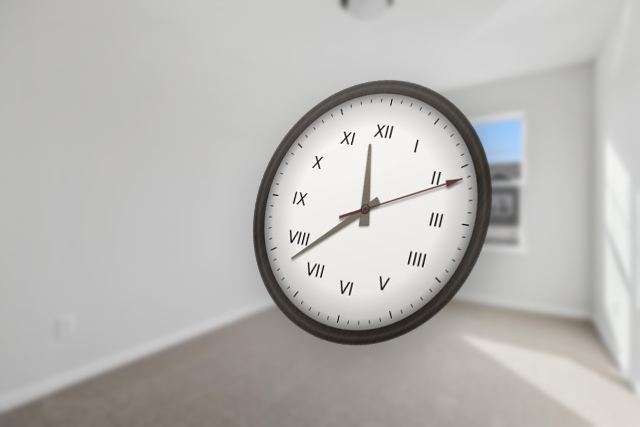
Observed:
{"hour": 11, "minute": 38, "second": 11}
